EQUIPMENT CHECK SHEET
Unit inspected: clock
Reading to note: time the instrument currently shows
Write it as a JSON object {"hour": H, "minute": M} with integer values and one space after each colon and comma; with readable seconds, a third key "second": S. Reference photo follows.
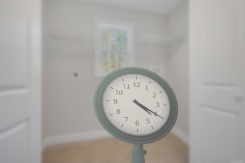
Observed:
{"hour": 4, "minute": 20}
